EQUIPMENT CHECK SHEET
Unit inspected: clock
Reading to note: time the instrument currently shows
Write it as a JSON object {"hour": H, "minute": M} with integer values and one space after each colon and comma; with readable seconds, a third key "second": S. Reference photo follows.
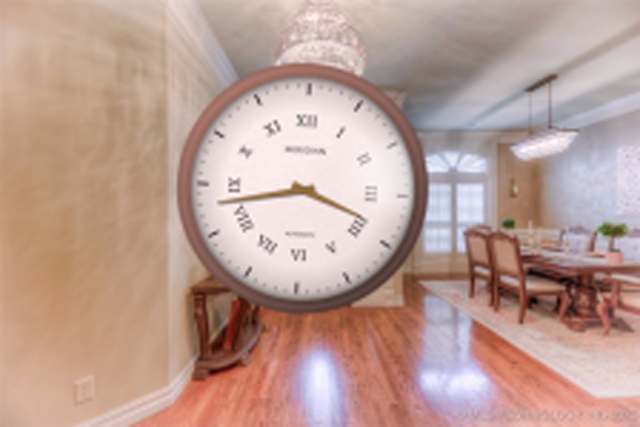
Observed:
{"hour": 3, "minute": 43}
